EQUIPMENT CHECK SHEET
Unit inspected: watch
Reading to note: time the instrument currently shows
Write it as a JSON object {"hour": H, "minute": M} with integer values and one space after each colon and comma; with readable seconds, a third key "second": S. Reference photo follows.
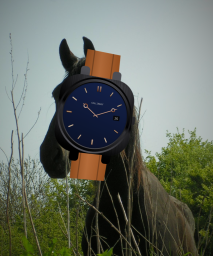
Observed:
{"hour": 10, "minute": 11}
